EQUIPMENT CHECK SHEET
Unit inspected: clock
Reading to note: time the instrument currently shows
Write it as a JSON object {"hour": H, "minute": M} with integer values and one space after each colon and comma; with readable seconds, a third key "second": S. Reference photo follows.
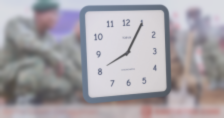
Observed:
{"hour": 8, "minute": 5}
